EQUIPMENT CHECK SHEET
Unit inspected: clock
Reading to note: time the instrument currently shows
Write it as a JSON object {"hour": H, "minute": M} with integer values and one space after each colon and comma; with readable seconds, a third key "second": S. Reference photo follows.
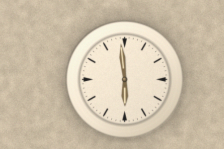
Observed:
{"hour": 5, "minute": 59}
